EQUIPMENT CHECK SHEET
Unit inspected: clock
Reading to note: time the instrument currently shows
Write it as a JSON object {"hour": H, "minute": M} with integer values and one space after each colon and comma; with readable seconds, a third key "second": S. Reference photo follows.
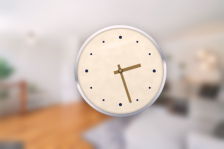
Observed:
{"hour": 2, "minute": 27}
